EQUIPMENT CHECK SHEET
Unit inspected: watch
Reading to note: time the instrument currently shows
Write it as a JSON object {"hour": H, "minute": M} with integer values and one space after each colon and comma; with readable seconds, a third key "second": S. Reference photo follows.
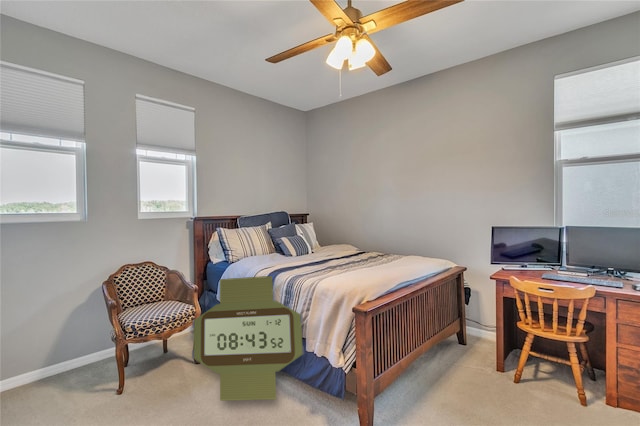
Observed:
{"hour": 8, "minute": 43, "second": 52}
